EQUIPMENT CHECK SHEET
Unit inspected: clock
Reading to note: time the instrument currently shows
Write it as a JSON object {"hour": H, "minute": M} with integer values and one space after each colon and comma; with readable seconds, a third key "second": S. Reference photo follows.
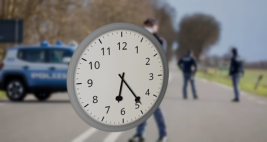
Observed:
{"hour": 6, "minute": 24}
